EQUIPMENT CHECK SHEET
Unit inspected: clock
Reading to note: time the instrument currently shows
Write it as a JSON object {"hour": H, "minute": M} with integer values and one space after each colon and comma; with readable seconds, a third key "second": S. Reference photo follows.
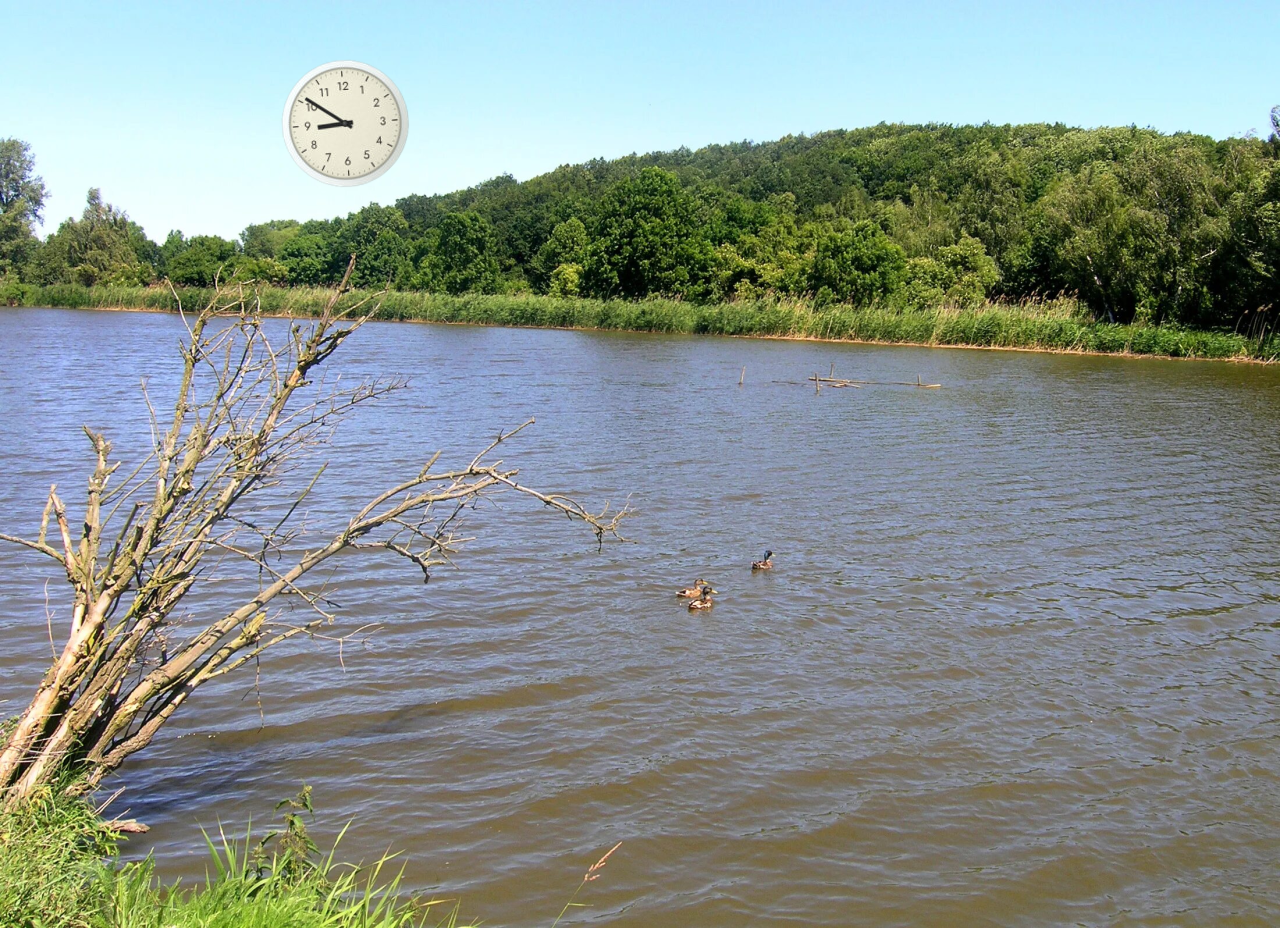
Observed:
{"hour": 8, "minute": 51}
